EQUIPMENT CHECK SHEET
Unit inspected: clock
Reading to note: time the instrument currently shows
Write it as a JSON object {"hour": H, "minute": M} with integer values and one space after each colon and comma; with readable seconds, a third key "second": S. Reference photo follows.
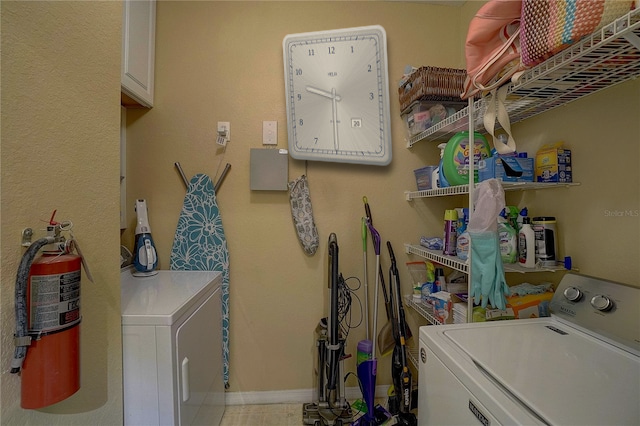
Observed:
{"hour": 9, "minute": 30}
